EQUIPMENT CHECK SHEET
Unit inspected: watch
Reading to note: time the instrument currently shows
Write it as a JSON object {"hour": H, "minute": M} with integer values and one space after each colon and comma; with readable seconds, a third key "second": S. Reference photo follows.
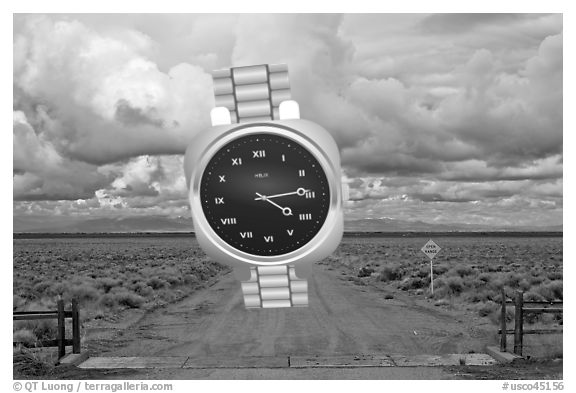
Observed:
{"hour": 4, "minute": 14}
